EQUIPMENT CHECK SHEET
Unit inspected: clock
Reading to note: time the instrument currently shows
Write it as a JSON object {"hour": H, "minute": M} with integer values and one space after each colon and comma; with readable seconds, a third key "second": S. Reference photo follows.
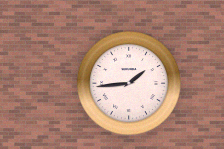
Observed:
{"hour": 1, "minute": 44}
